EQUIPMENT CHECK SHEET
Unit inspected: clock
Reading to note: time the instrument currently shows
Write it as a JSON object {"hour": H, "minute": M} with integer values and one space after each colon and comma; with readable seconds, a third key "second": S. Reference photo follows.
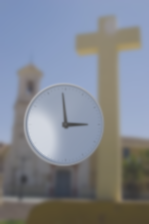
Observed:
{"hour": 2, "minute": 59}
